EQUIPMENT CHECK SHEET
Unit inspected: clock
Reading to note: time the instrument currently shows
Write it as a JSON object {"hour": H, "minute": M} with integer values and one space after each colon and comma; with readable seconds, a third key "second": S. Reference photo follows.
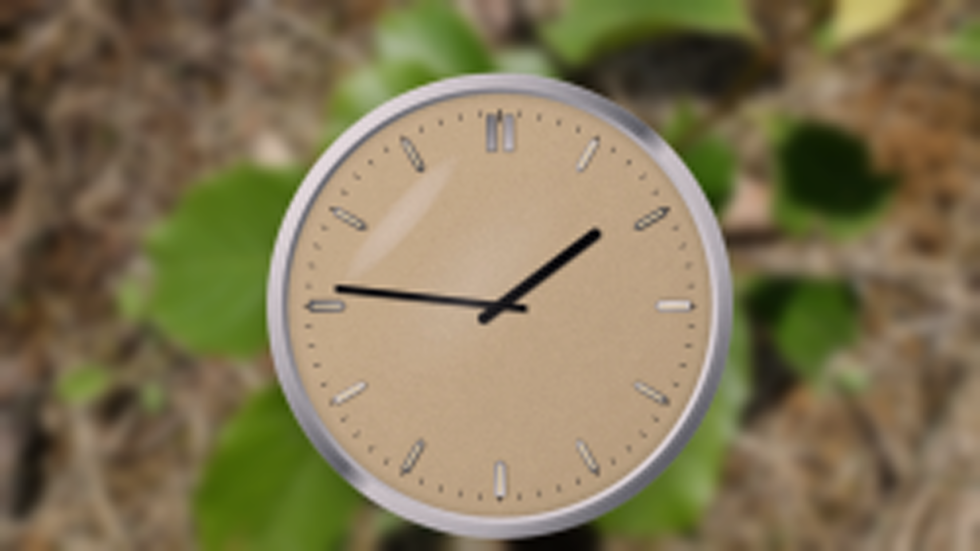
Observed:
{"hour": 1, "minute": 46}
